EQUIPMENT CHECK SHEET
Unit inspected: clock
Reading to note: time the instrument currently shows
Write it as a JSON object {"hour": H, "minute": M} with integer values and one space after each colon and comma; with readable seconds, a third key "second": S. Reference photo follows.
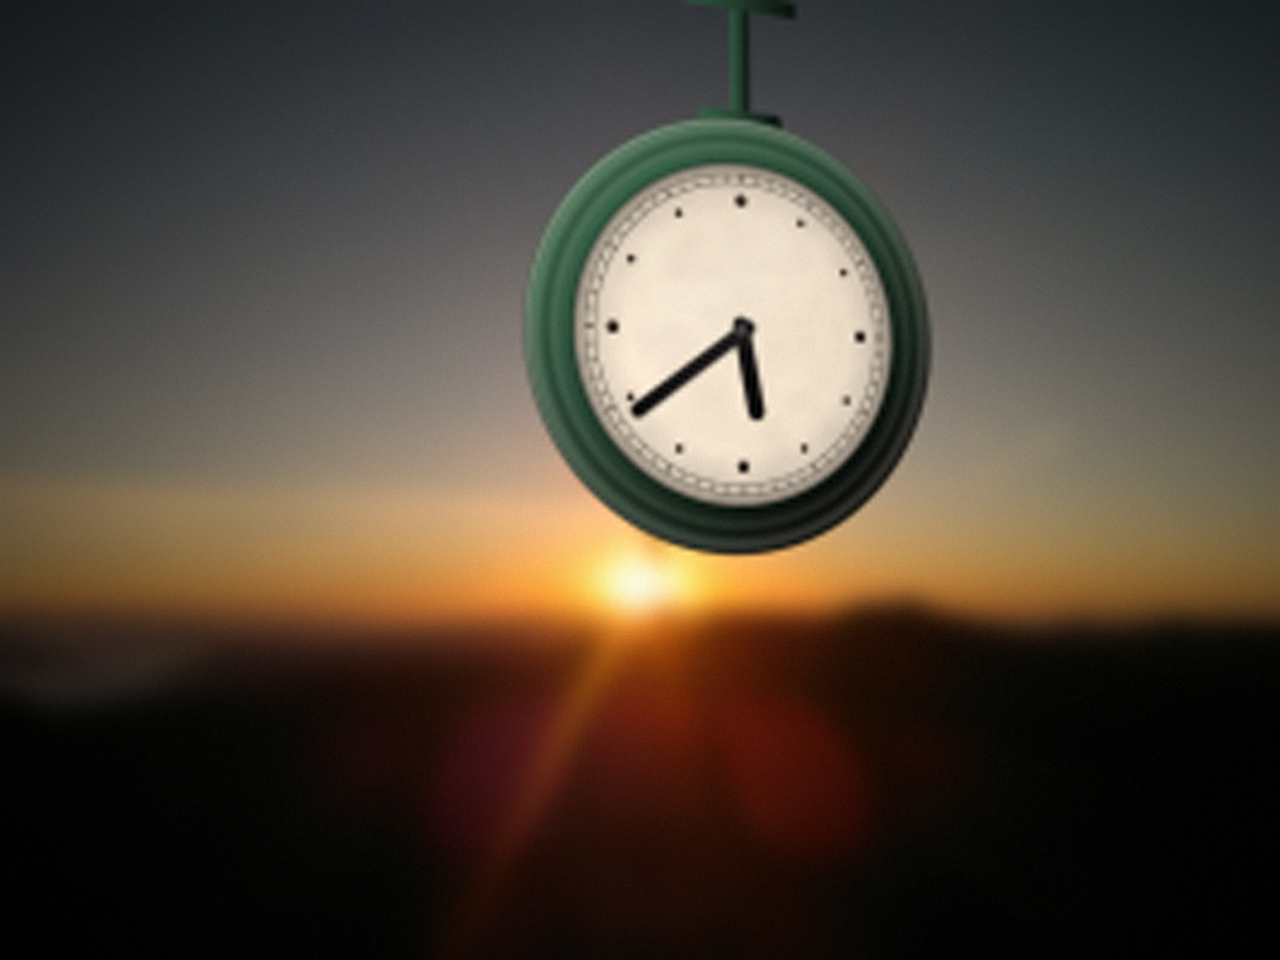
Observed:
{"hour": 5, "minute": 39}
